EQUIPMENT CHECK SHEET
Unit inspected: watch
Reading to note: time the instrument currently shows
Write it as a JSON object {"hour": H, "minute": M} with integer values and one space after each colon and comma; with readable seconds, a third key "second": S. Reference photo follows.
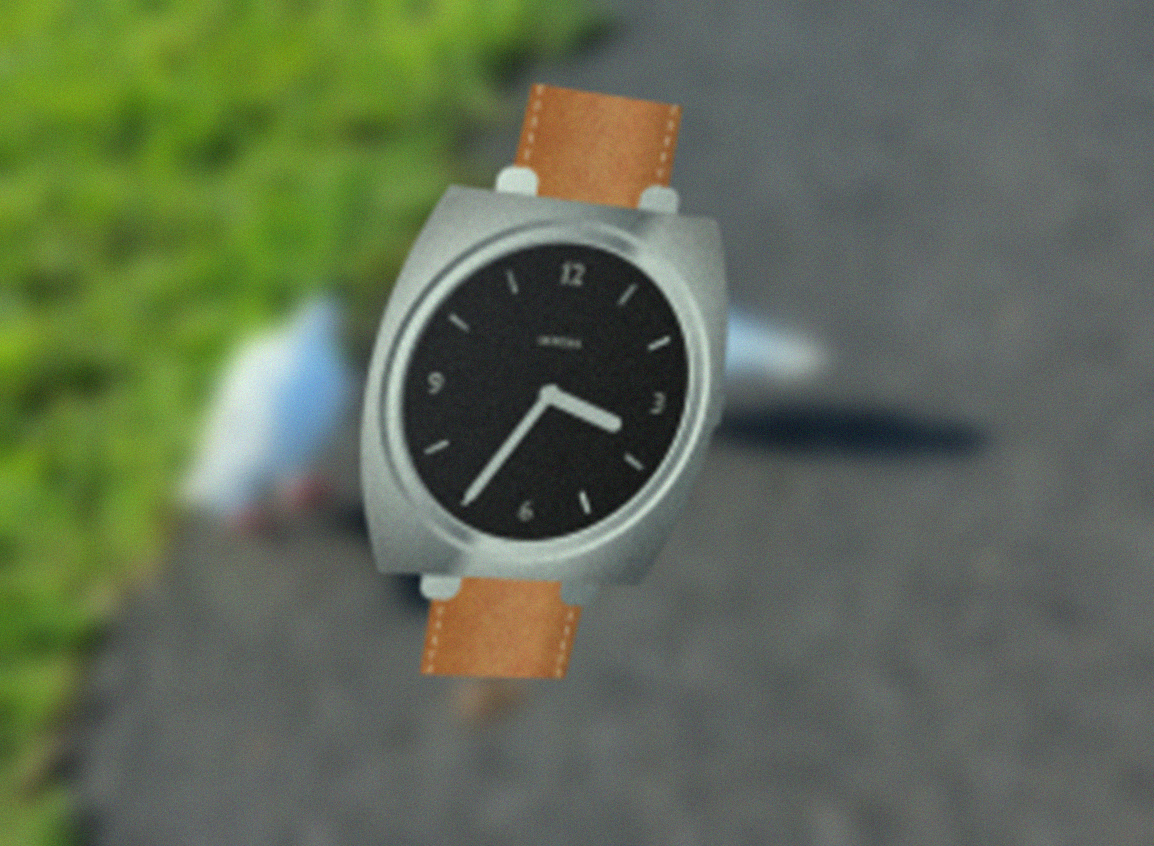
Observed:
{"hour": 3, "minute": 35}
